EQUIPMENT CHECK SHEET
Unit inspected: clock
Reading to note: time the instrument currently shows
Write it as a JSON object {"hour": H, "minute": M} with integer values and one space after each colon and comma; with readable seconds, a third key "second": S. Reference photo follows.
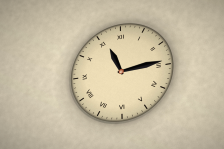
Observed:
{"hour": 11, "minute": 14}
